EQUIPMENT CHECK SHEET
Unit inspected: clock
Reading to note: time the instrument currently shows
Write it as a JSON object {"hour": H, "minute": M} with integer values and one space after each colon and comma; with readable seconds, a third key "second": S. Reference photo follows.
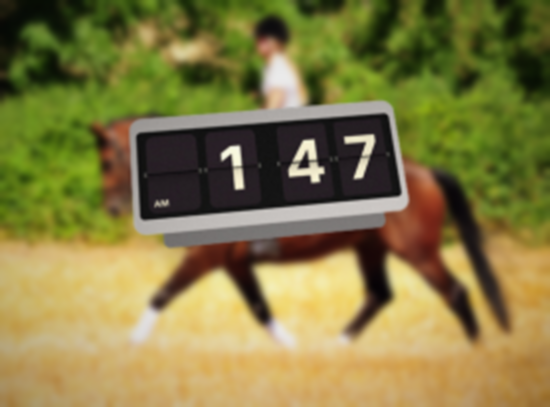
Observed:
{"hour": 1, "minute": 47}
